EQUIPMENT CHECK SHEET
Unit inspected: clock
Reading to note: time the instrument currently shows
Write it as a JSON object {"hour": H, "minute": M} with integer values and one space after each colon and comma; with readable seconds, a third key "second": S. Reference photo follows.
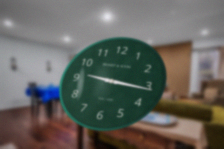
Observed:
{"hour": 9, "minute": 16}
